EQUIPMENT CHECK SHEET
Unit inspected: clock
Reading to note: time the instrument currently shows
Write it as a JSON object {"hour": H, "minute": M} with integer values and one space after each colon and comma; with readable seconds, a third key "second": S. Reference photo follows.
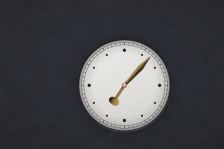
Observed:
{"hour": 7, "minute": 7}
